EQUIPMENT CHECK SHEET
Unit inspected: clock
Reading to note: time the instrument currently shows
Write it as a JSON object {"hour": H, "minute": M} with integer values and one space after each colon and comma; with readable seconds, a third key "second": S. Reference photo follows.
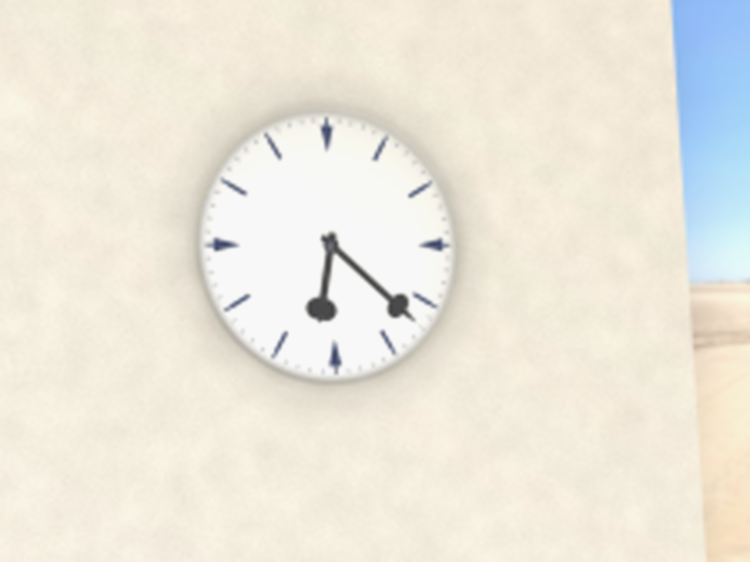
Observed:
{"hour": 6, "minute": 22}
